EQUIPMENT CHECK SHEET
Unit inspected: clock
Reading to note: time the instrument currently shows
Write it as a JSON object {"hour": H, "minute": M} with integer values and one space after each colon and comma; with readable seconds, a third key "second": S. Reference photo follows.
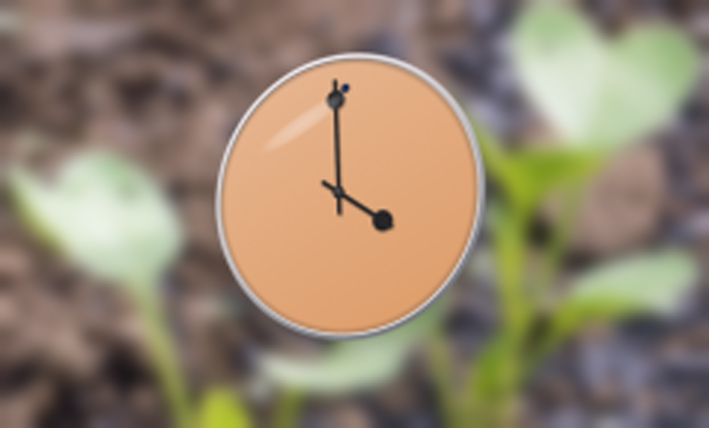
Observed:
{"hour": 3, "minute": 59}
